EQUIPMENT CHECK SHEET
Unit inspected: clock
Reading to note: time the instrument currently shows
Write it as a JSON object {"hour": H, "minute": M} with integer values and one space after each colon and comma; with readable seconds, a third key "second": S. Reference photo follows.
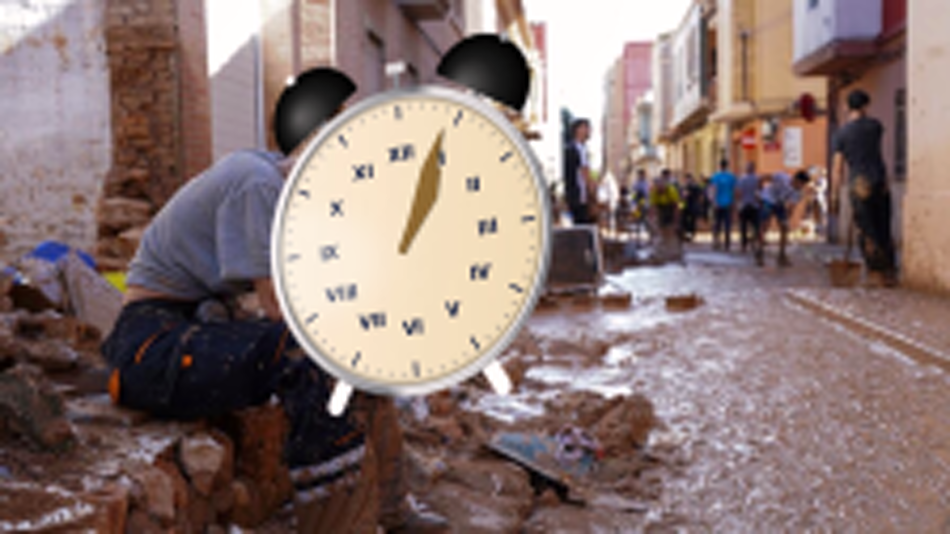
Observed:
{"hour": 1, "minute": 4}
